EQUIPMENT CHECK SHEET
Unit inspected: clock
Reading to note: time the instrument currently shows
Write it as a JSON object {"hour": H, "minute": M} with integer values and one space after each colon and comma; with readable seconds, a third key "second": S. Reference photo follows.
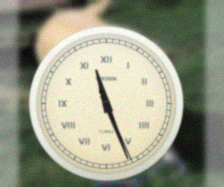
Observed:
{"hour": 11, "minute": 26, "second": 26}
